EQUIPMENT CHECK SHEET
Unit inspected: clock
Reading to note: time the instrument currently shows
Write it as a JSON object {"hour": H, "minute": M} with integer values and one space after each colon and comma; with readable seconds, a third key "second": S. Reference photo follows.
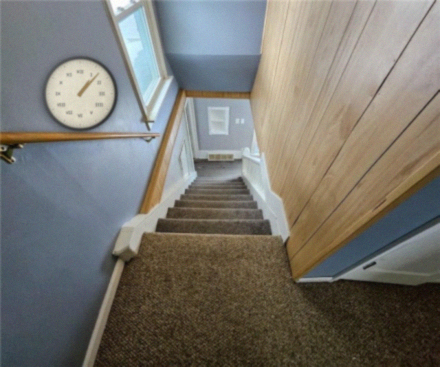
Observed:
{"hour": 1, "minute": 7}
